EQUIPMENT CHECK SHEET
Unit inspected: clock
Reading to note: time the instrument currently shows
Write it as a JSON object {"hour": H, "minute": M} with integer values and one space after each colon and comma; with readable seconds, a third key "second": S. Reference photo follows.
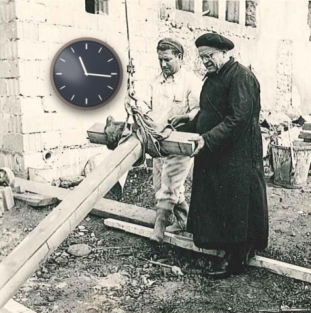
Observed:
{"hour": 11, "minute": 16}
